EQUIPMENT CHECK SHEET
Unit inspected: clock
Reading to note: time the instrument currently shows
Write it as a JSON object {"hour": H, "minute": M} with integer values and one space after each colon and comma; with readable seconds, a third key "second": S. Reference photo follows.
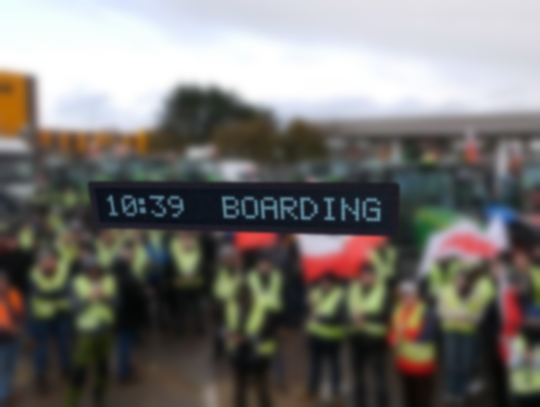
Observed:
{"hour": 10, "minute": 39}
